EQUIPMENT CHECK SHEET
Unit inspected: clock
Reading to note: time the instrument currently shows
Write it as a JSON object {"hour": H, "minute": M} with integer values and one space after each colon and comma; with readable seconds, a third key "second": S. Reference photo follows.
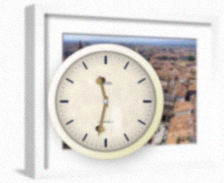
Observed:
{"hour": 11, "minute": 32}
